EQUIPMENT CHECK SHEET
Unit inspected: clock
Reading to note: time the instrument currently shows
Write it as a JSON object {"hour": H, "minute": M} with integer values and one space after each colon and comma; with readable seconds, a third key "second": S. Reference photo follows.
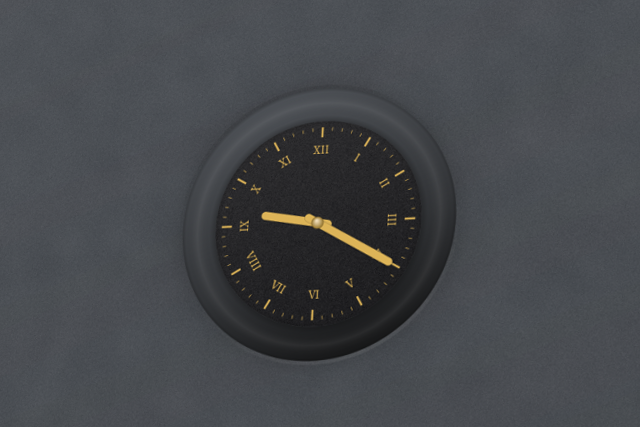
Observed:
{"hour": 9, "minute": 20}
